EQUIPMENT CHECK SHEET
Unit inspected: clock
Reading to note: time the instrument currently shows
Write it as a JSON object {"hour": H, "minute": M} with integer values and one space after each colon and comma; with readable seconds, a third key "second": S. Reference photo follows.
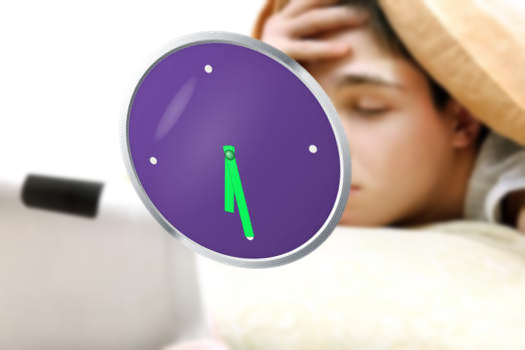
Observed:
{"hour": 6, "minute": 30}
